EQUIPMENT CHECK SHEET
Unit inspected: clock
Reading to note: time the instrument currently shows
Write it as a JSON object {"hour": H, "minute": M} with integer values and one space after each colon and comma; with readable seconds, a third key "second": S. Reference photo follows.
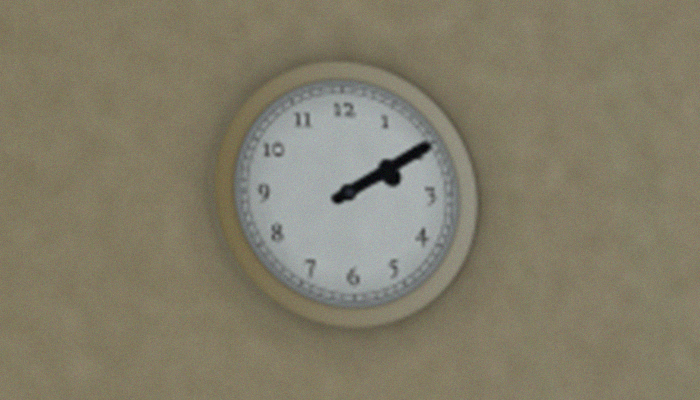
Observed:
{"hour": 2, "minute": 10}
